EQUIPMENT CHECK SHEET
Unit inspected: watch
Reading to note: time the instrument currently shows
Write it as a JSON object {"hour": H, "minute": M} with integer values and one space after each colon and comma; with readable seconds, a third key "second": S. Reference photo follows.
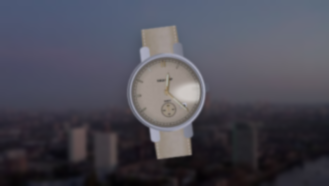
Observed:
{"hour": 12, "minute": 23}
